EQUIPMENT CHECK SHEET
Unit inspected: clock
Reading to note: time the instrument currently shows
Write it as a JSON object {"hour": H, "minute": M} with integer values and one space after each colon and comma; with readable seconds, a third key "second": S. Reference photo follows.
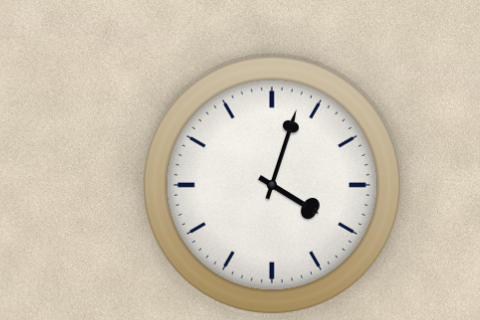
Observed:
{"hour": 4, "minute": 3}
